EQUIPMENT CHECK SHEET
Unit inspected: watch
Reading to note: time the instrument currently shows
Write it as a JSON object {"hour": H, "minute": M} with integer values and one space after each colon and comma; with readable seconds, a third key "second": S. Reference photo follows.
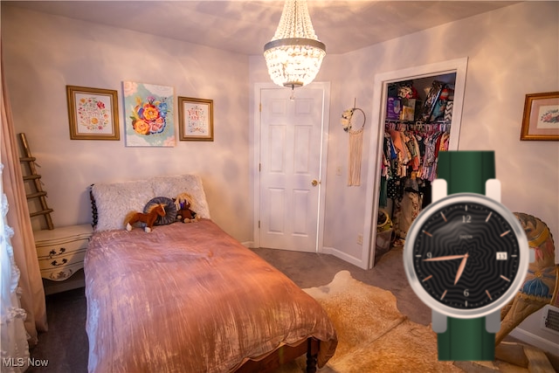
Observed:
{"hour": 6, "minute": 44}
